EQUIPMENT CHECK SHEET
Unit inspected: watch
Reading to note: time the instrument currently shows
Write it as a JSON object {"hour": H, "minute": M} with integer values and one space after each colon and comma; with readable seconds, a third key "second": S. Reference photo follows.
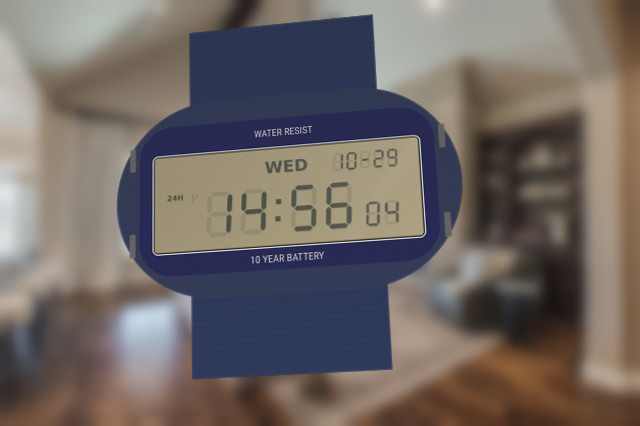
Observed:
{"hour": 14, "minute": 56, "second": 4}
